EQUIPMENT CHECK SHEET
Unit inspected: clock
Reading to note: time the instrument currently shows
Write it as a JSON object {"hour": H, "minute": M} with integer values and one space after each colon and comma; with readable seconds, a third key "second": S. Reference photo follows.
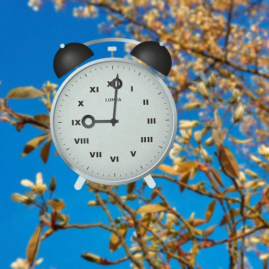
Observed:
{"hour": 9, "minute": 1}
